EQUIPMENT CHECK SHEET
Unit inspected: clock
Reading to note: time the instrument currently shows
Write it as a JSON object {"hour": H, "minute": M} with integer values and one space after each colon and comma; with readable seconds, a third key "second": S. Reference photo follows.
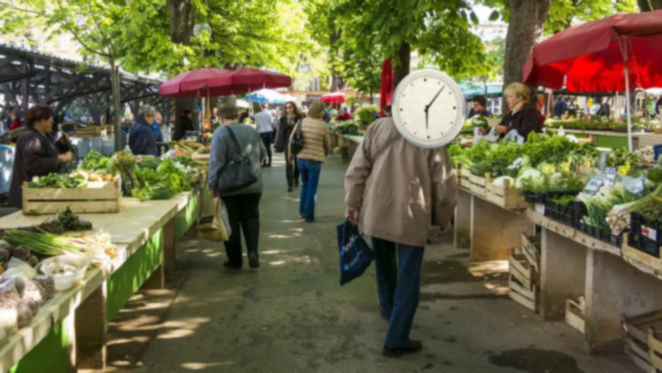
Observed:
{"hour": 6, "minute": 7}
